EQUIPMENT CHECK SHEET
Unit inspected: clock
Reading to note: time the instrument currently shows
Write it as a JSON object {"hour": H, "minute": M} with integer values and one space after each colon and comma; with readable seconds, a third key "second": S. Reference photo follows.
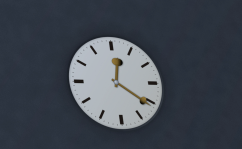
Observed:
{"hour": 12, "minute": 21}
